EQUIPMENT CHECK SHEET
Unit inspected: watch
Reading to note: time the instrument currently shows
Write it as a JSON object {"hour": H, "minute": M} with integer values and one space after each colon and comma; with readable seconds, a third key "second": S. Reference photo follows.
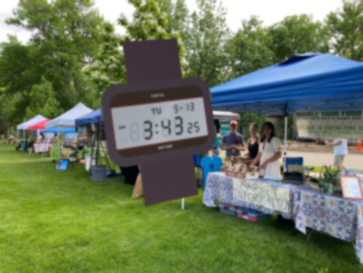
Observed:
{"hour": 3, "minute": 43}
